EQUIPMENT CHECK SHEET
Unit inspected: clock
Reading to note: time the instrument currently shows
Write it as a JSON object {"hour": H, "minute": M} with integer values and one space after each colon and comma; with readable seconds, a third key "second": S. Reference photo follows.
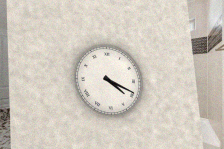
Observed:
{"hour": 4, "minute": 19}
